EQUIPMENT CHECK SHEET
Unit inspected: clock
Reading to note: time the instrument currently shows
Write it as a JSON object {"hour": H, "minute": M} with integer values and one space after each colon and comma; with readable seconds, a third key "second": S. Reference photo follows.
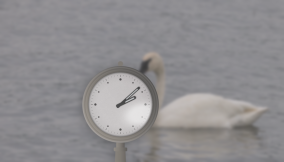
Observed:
{"hour": 2, "minute": 8}
